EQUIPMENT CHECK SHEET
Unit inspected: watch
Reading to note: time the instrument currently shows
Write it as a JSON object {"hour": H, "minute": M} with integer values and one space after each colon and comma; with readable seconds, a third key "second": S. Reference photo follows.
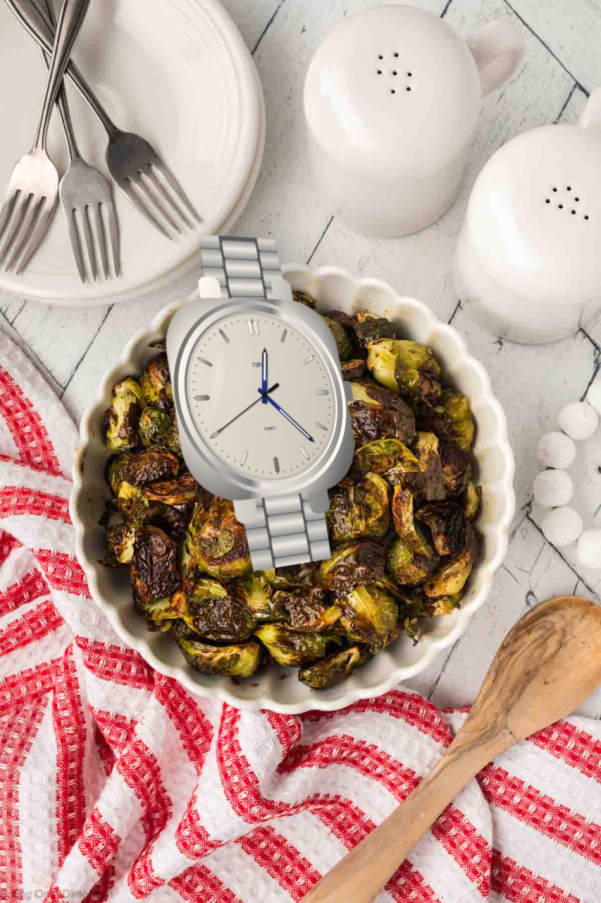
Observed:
{"hour": 12, "minute": 22, "second": 40}
